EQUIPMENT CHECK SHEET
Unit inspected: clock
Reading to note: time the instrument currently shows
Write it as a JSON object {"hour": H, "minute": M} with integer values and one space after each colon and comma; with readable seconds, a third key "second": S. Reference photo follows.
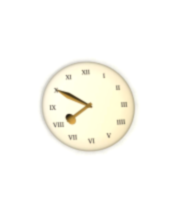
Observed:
{"hour": 7, "minute": 50}
